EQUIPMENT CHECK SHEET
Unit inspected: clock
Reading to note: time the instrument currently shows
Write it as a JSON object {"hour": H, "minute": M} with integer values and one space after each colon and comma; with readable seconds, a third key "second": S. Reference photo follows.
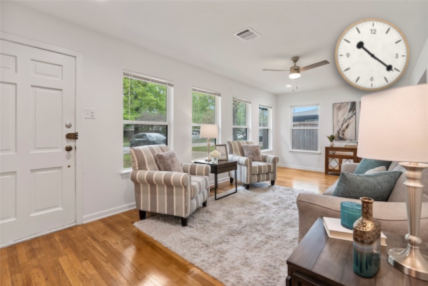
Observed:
{"hour": 10, "minute": 21}
